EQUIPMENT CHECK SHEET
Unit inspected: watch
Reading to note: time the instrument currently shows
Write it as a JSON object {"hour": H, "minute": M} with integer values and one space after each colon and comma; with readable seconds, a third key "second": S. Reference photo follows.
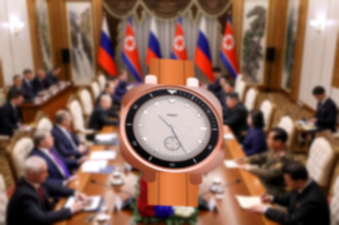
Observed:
{"hour": 10, "minute": 26}
